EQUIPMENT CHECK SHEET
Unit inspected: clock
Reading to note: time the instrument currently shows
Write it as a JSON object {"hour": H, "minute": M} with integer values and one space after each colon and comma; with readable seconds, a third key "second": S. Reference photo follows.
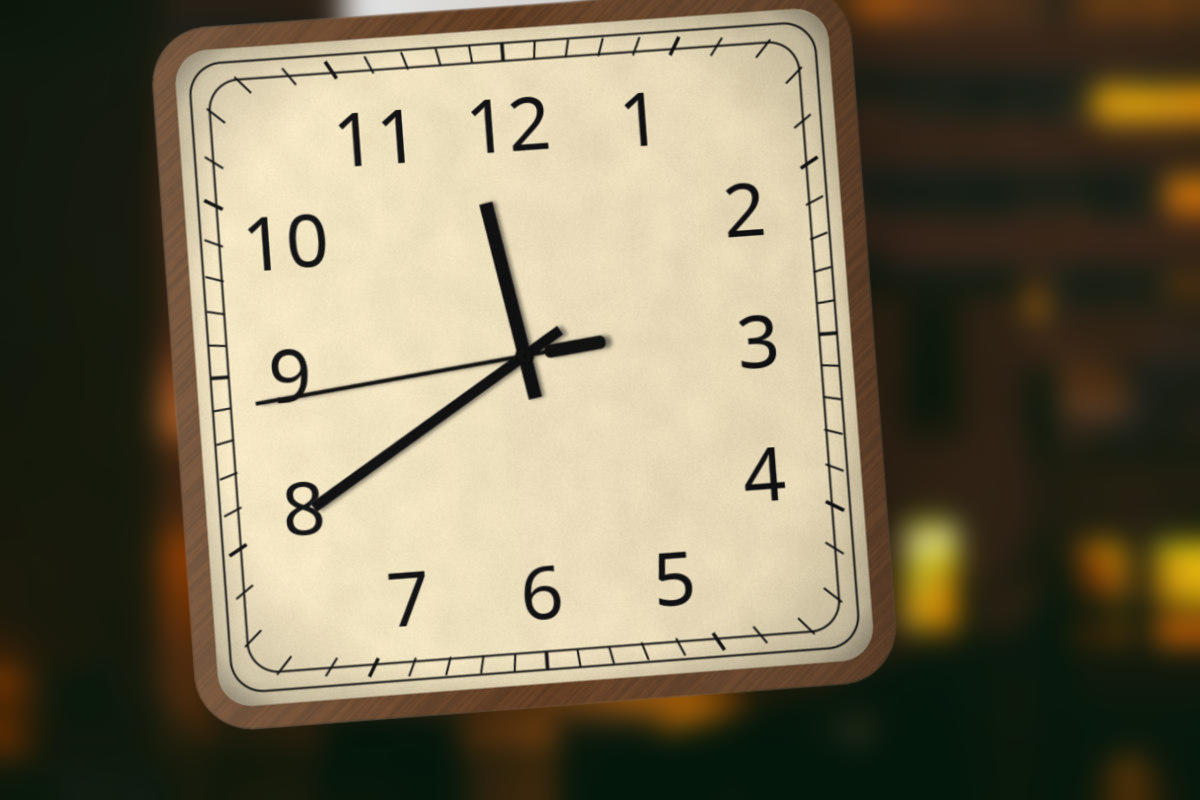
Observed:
{"hour": 11, "minute": 39, "second": 44}
